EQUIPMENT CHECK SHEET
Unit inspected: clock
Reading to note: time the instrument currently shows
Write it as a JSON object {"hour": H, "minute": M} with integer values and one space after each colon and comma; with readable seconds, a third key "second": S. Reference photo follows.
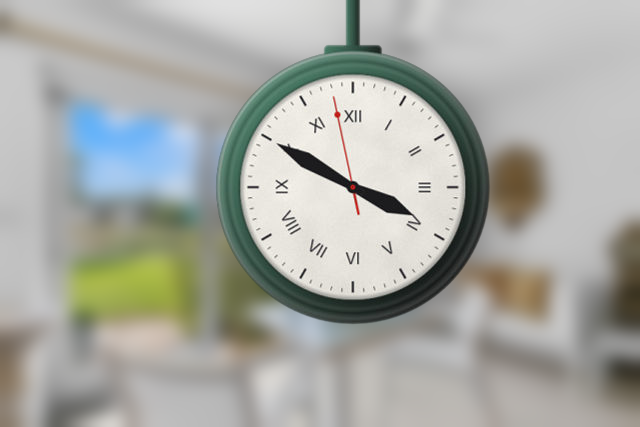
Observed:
{"hour": 3, "minute": 49, "second": 58}
